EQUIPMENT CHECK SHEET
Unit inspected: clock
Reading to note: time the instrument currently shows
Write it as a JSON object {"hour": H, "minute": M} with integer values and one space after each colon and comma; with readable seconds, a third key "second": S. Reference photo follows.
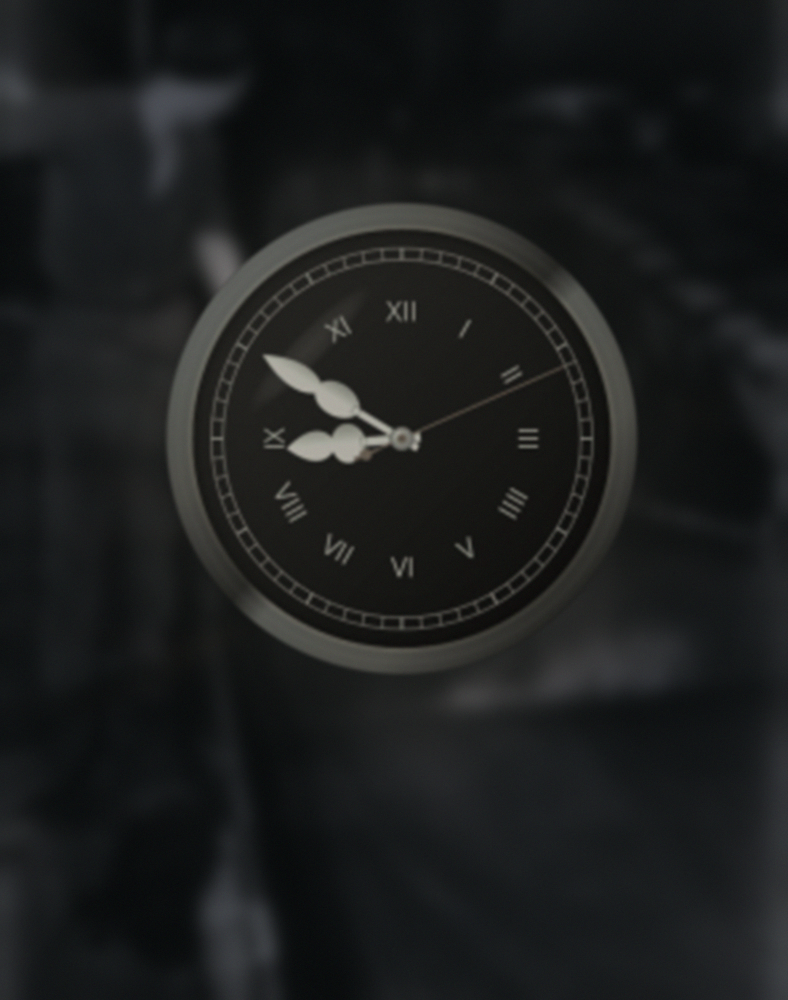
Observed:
{"hour": 8, "minute": 50, "second": 11}
